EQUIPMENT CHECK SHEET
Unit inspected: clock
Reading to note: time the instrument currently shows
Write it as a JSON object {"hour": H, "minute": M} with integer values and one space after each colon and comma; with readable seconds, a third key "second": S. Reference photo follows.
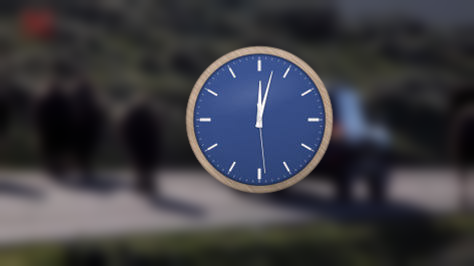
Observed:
{"hour": 12, "minute": 2, "second": 29}
